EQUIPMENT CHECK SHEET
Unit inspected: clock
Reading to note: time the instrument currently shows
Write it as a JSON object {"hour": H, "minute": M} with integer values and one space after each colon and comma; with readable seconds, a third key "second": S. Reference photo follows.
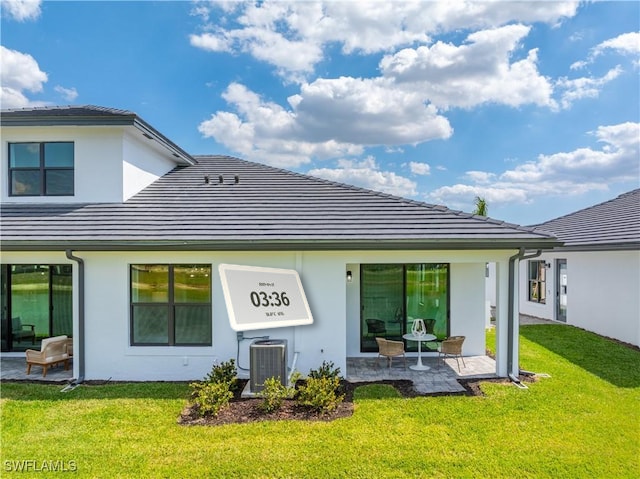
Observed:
{"hour": 3, "minute": 36}
